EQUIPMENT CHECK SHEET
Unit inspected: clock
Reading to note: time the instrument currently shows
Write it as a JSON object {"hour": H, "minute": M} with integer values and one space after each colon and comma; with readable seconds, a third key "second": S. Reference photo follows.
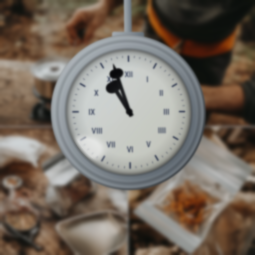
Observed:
{"hour": 10, "minute": 57}
